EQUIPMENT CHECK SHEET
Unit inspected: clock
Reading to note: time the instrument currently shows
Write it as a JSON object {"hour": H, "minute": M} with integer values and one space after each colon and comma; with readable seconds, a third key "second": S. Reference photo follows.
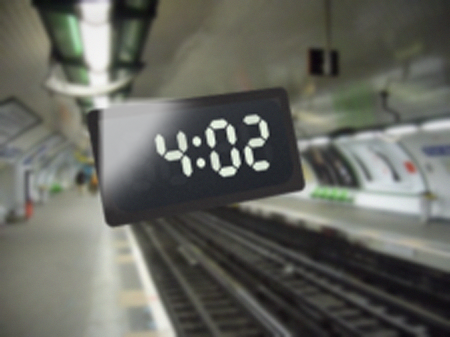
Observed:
{"hour": 4, "minute": 2}
